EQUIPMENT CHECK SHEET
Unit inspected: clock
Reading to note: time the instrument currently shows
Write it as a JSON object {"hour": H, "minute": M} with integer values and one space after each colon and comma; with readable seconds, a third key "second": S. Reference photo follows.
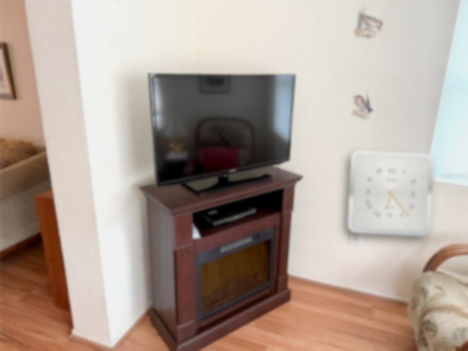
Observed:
{"hour": 6, "minute": 23}
